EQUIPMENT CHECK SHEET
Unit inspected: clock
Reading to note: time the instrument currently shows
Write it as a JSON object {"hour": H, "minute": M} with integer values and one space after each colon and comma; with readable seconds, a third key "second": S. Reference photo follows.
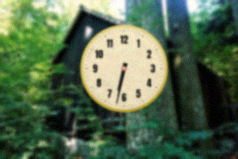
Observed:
{"hour": 6, "minute": 32}
